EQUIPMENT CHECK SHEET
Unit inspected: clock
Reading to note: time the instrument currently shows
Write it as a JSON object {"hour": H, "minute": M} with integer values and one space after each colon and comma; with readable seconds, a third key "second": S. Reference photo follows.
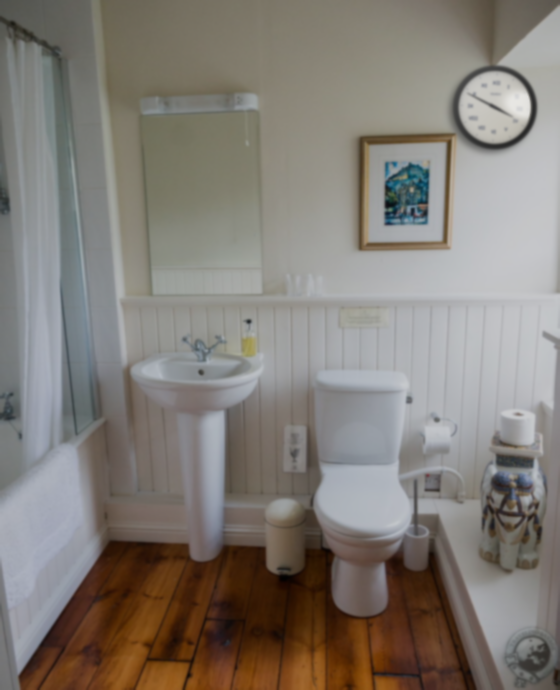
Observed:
{"hour": 3, "minute": 49}
